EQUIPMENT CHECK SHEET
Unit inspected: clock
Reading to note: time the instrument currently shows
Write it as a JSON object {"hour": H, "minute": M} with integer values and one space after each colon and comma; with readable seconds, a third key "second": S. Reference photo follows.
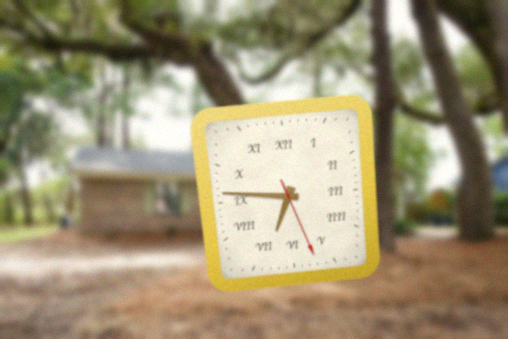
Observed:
{"hour": 6, "minute": 46, "second": 27}
